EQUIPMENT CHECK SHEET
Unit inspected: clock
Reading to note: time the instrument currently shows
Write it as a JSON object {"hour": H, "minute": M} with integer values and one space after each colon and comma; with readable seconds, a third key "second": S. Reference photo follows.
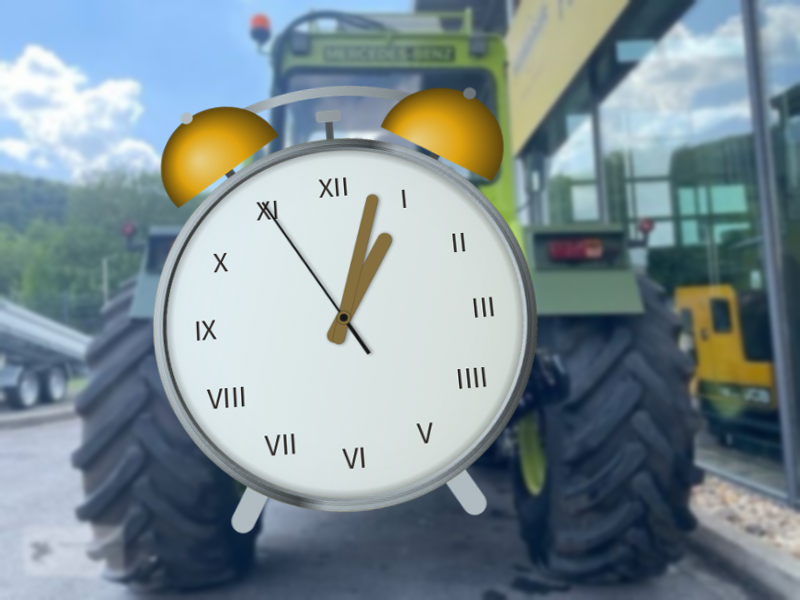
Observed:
{"hour": 1, "minute": 2, "second": 55}
